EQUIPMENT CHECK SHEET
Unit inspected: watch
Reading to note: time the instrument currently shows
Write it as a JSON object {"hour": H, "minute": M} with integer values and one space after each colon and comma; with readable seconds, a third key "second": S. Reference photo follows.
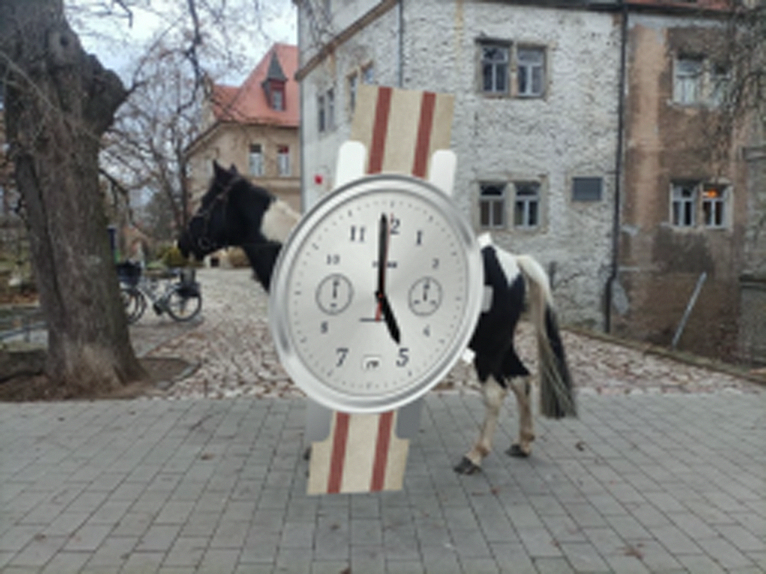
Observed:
{"hour": 4, "minute": 59}
